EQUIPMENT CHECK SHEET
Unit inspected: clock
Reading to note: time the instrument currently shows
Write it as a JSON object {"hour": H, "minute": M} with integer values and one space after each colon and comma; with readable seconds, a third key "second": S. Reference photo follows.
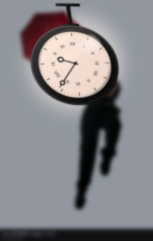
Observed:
{"hour": 9, "minute": 36}
